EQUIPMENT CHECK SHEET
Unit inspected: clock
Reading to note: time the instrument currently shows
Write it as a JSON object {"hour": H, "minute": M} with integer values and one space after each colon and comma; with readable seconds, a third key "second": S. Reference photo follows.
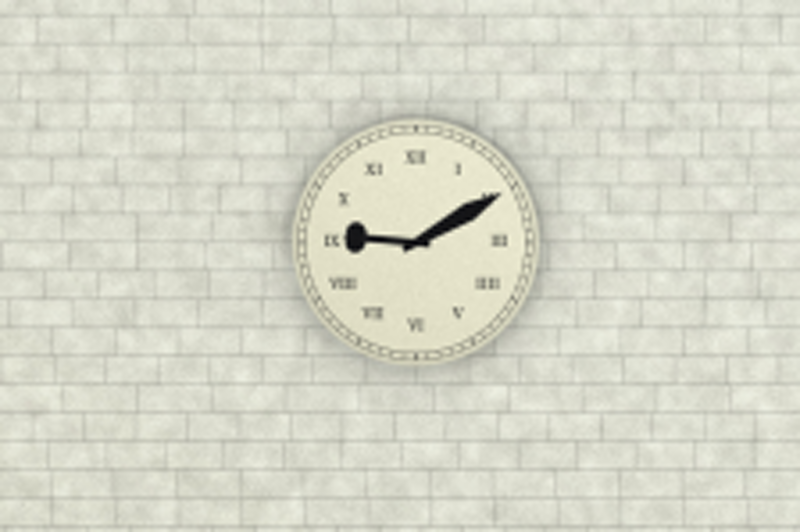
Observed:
{"hour": 9, "minute": 10}
